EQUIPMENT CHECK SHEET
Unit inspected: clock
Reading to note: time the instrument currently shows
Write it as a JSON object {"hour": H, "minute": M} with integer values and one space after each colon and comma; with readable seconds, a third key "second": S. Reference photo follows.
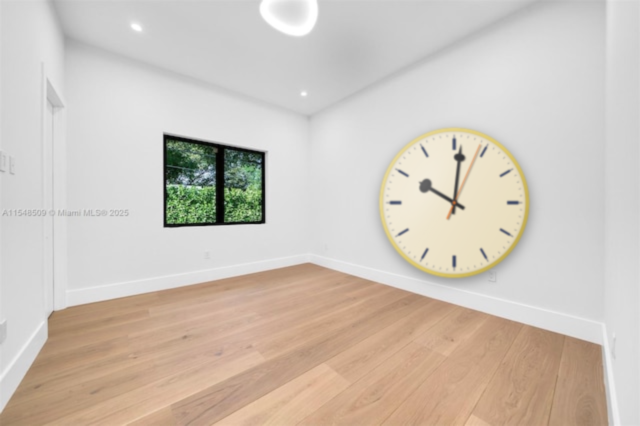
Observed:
{"hour": 10, "minute": 1, "second": 4}
